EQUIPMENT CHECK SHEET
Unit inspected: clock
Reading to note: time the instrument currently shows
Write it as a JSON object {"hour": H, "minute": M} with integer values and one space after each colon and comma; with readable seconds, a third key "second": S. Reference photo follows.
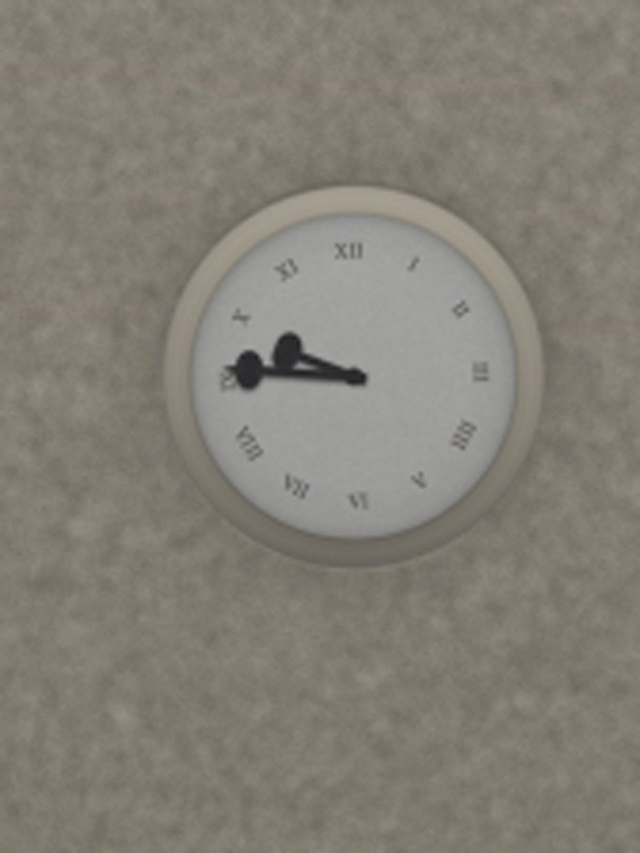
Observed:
{"hour": 9, "minute": 46}
